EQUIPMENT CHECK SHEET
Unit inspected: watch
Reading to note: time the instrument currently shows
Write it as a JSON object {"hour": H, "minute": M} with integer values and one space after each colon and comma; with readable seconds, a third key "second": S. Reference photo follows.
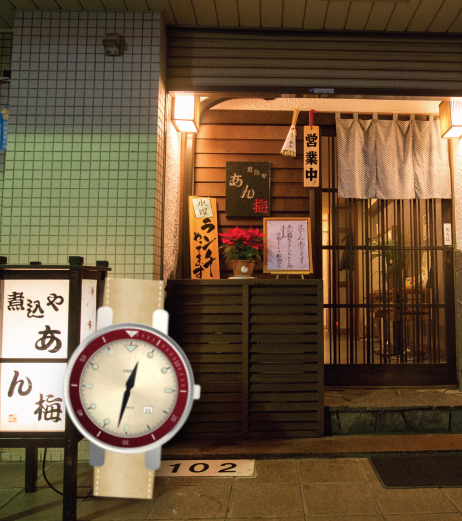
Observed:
{"hour": 12, "minute": 32}
